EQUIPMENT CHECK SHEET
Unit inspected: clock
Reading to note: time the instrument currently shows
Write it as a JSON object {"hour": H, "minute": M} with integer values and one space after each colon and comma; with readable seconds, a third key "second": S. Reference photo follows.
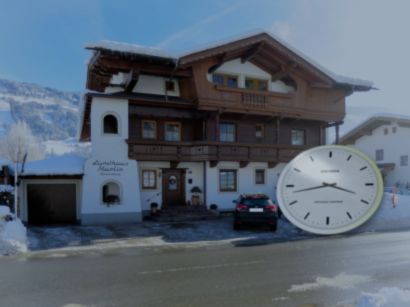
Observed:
{"hour": 3, "minute": 43}
